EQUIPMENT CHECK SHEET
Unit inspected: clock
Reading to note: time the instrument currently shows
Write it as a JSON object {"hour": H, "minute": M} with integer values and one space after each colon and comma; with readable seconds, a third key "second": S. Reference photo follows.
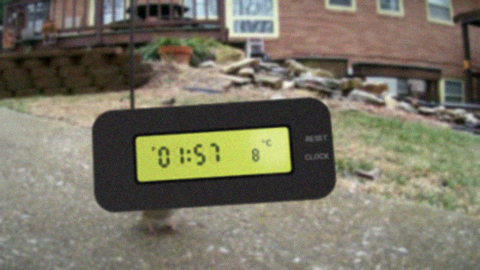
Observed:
{"hour": 1, "minute": 57}
